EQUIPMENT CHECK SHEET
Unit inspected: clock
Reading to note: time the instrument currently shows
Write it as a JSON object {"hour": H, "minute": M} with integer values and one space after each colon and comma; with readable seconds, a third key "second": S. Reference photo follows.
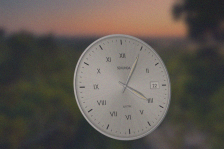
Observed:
{"hour": 4, "minute": 5}
